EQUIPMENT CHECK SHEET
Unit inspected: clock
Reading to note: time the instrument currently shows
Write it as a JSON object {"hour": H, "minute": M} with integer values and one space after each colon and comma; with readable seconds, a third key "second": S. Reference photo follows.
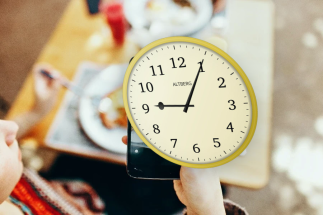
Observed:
{"hour": 9, "minute": 5}
